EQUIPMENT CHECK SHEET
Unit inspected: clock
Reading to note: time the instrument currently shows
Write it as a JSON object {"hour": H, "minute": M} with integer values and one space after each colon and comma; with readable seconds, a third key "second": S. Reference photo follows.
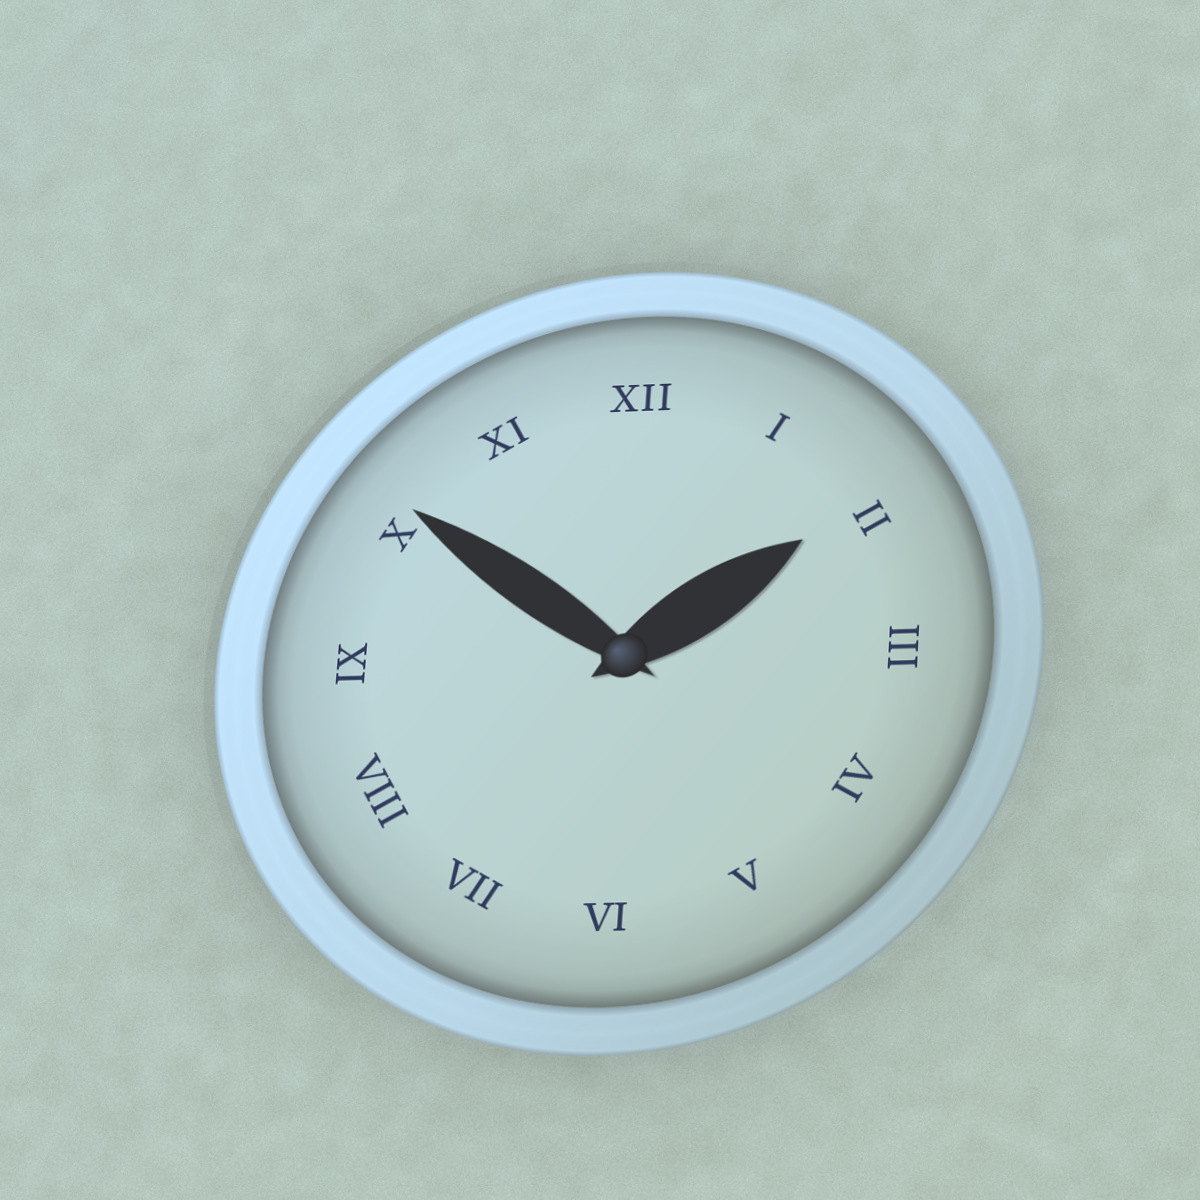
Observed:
{"hour": 1, "minute": 51}
